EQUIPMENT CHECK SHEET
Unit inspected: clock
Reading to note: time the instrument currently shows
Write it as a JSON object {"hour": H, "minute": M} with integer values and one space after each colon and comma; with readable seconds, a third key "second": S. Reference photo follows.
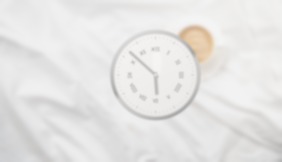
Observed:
{"hour": 5, "minute": 52}
